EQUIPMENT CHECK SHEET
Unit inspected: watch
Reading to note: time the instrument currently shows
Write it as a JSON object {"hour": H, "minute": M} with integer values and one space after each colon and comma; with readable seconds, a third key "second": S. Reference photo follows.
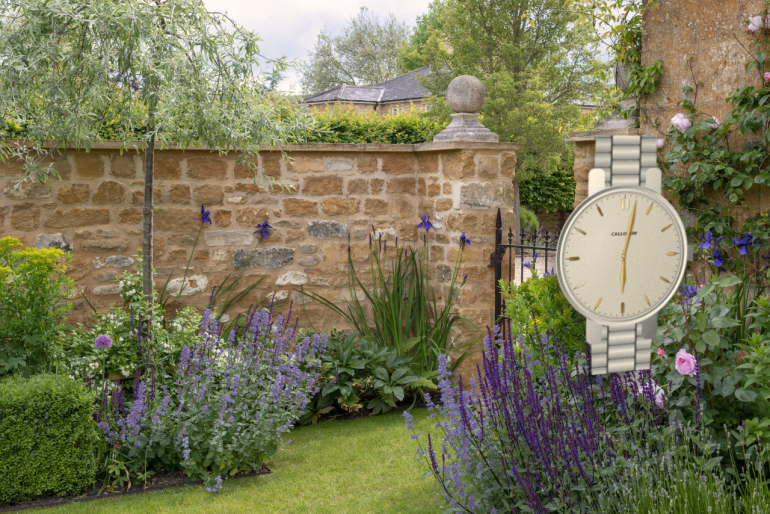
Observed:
{"hour": 6, "minute": 2}
